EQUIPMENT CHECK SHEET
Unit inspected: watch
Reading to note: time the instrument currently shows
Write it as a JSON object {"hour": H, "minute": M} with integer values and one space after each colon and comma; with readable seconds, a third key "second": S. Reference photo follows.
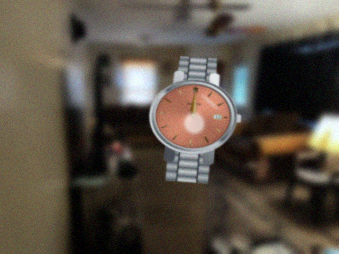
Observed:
{"hour": 12, "minute": 0}
